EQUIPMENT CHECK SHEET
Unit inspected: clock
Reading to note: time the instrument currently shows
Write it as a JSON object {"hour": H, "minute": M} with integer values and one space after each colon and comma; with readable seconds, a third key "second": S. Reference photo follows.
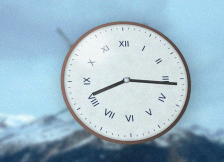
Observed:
{"hour": 8, "minute": 16}
